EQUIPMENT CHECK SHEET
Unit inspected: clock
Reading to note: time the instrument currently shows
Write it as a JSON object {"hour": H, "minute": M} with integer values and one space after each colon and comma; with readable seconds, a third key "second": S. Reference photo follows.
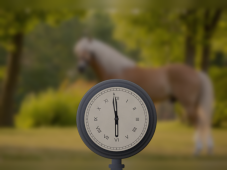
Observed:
{"hour": 5, "minute": 59}
